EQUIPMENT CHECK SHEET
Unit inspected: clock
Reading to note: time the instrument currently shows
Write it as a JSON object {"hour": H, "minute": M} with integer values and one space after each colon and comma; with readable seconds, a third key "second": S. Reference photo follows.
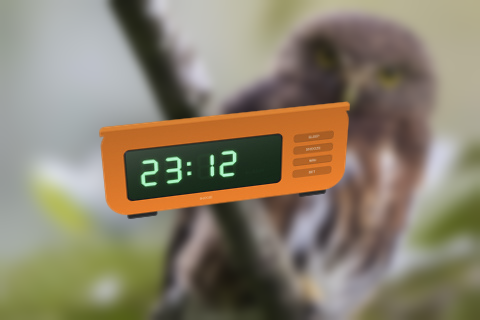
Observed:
{"hour": 23, "minute": 12}
